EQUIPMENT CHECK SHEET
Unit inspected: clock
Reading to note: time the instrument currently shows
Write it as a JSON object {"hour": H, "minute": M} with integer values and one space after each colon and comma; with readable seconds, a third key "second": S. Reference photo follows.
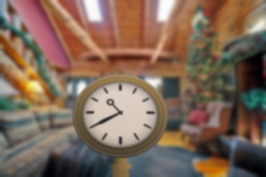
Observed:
{"hour": 10, "minute": 40}
